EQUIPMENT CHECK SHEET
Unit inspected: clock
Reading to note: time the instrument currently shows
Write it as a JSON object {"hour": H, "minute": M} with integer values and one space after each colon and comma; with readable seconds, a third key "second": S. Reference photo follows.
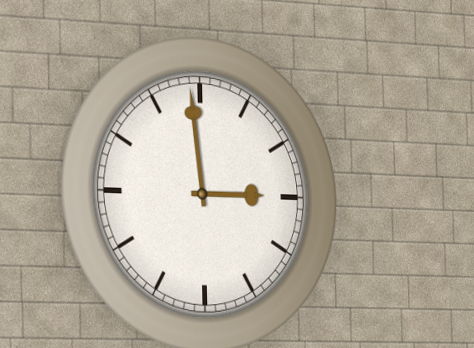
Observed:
{"hour": 2, "minute": 59}
